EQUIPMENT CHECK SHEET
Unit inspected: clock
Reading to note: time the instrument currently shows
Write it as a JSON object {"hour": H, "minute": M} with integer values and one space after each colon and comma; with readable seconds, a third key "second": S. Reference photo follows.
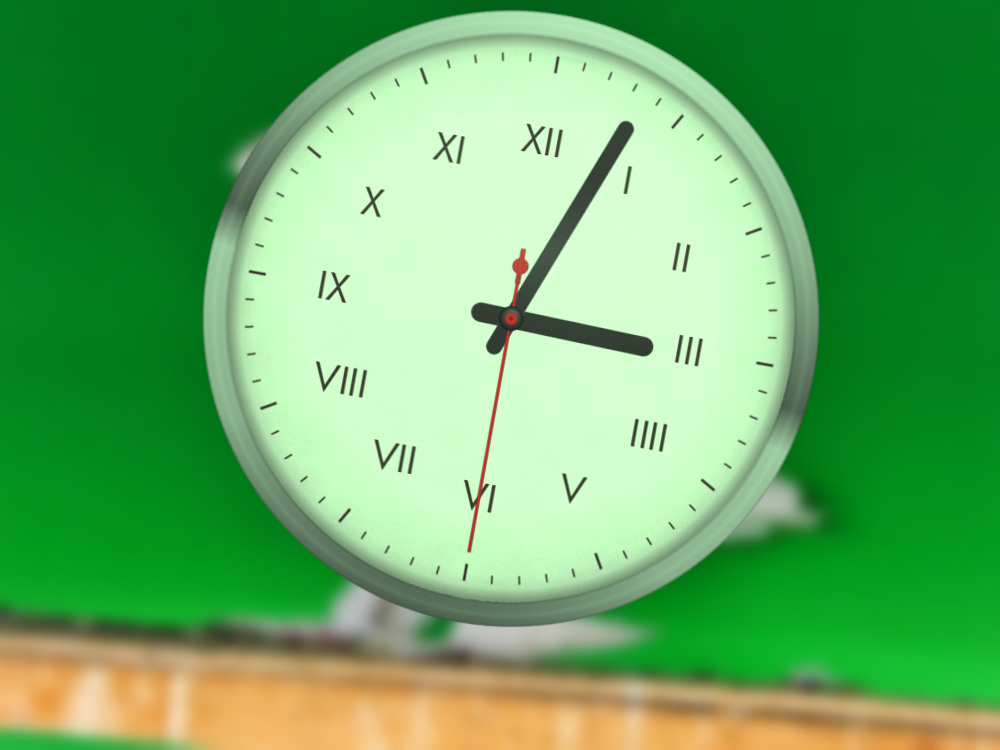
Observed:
{"hour": 3, "minute": 3, "second": 30}
